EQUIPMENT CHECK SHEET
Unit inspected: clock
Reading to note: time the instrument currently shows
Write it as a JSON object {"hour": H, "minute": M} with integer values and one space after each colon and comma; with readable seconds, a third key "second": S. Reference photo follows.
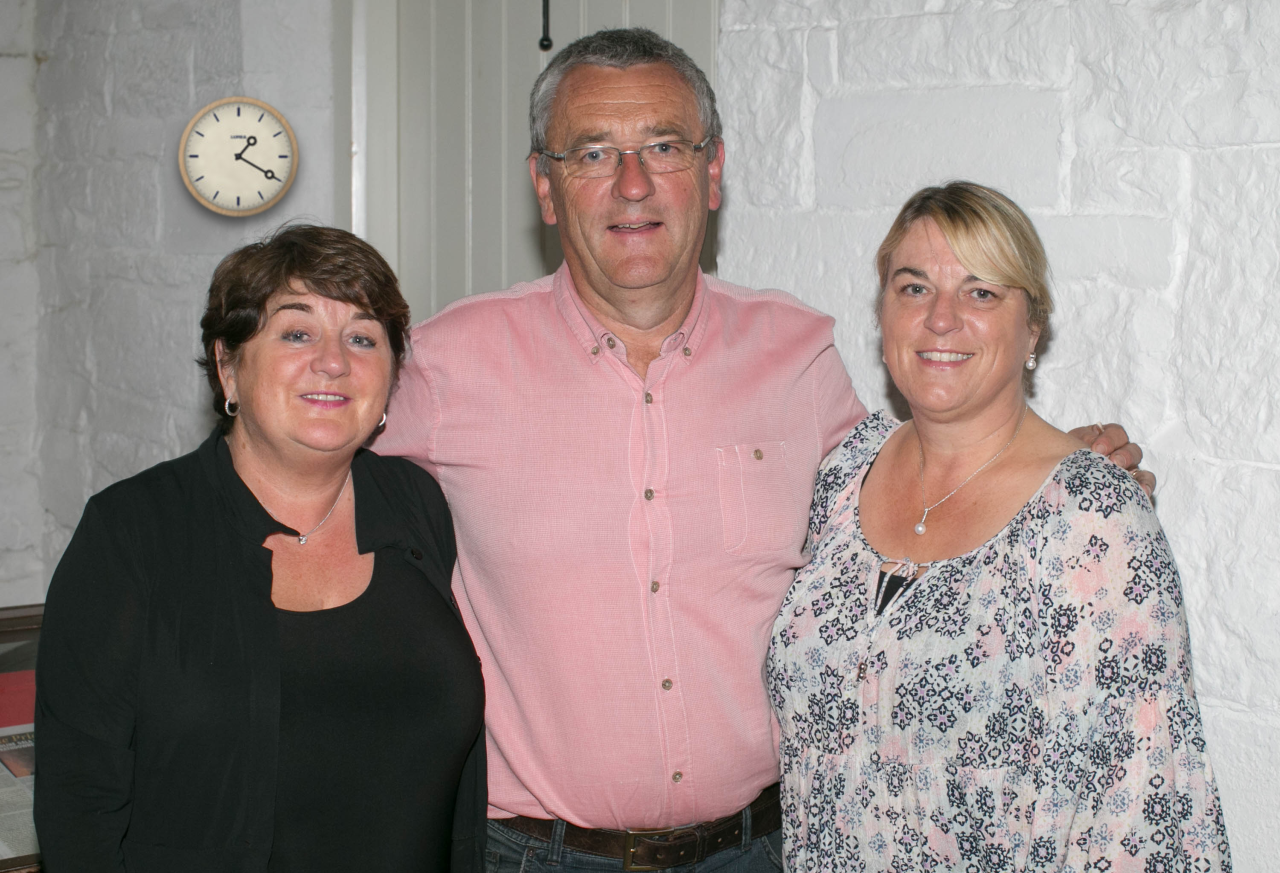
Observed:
{"hour": 1, "minute": 20}
